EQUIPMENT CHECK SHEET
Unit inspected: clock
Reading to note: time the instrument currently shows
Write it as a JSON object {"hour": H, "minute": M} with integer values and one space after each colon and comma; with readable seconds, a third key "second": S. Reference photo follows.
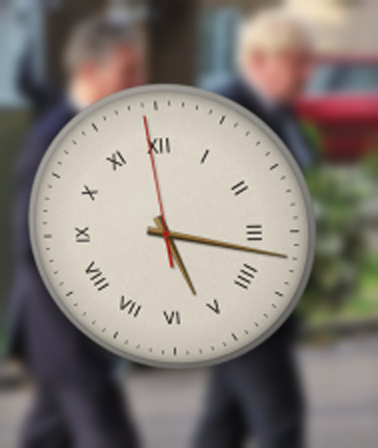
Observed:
{"hour": 5, "minute": 16, "second": 59}
